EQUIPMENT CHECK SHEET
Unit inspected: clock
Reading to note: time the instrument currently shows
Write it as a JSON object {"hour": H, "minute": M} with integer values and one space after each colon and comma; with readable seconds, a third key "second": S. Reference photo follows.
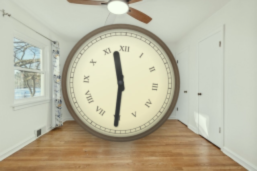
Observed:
{"hour": 11, "minute": 30}
